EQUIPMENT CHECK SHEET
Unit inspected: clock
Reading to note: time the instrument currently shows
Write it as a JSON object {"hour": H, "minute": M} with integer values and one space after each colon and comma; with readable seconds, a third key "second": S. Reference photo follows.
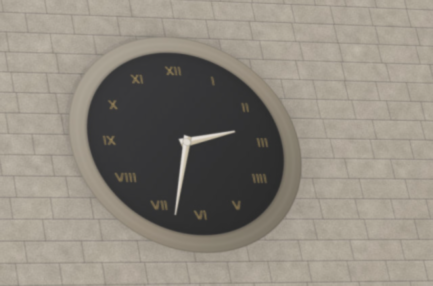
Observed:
{"hour": 2, "minute": 33}
